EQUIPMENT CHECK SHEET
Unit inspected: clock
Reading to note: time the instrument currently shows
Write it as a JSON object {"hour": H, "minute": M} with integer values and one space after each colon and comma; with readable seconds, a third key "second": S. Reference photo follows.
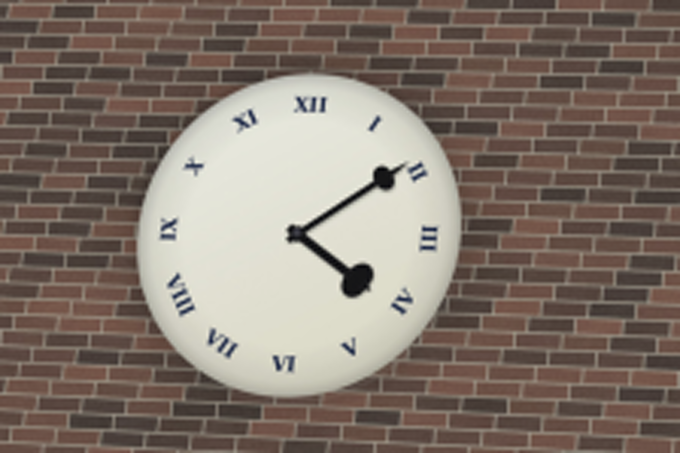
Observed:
{"hour": 4, "minute": 9}
